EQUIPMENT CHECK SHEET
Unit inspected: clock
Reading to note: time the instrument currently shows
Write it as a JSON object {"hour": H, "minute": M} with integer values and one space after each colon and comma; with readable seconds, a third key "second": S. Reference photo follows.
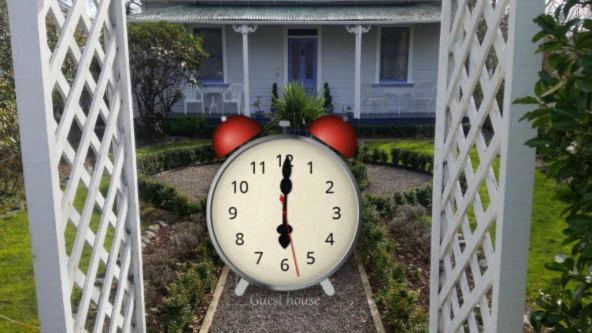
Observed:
{"hour": 6, "minute": 0, "second": 28}
